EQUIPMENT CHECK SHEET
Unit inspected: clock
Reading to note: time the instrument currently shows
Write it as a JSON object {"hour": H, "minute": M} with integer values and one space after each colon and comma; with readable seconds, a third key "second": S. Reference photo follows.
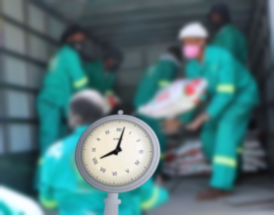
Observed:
{"hour": 8, "minute": 2}
